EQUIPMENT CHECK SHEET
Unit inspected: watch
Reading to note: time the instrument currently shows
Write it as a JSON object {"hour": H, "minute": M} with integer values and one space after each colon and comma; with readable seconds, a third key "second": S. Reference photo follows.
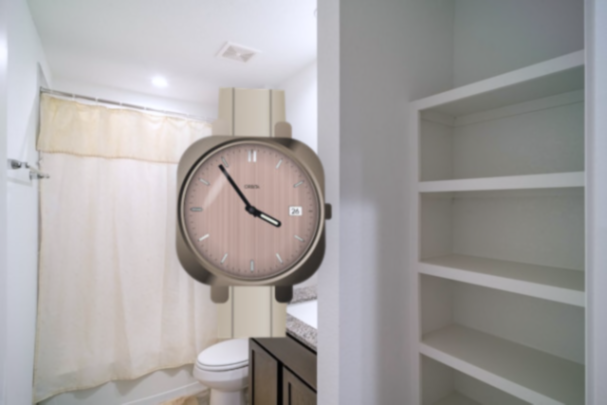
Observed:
{"hour": 3, "minute": 54}
